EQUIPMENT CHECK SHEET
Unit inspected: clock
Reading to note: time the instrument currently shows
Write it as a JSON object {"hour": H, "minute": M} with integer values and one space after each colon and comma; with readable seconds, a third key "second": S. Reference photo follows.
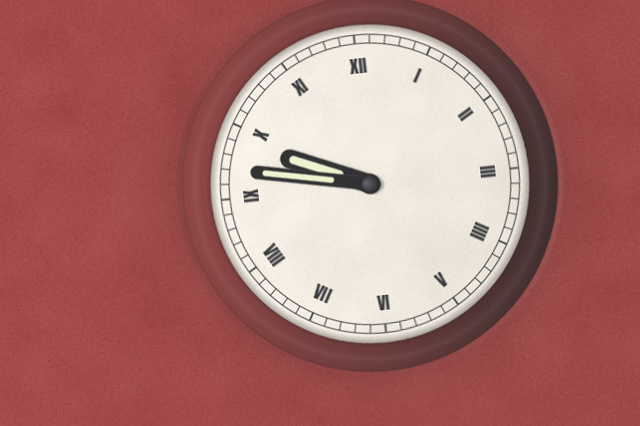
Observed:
{"hour": 9, "minute": 47}
